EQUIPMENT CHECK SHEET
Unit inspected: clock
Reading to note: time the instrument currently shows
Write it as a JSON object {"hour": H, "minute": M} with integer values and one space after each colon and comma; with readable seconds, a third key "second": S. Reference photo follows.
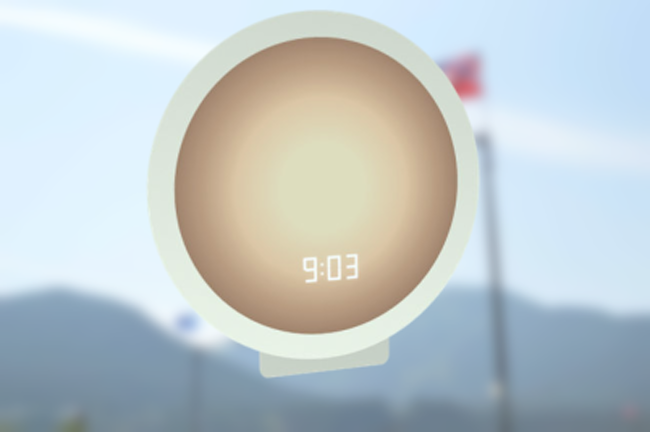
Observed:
{"hour": 9, "minute": 3}
